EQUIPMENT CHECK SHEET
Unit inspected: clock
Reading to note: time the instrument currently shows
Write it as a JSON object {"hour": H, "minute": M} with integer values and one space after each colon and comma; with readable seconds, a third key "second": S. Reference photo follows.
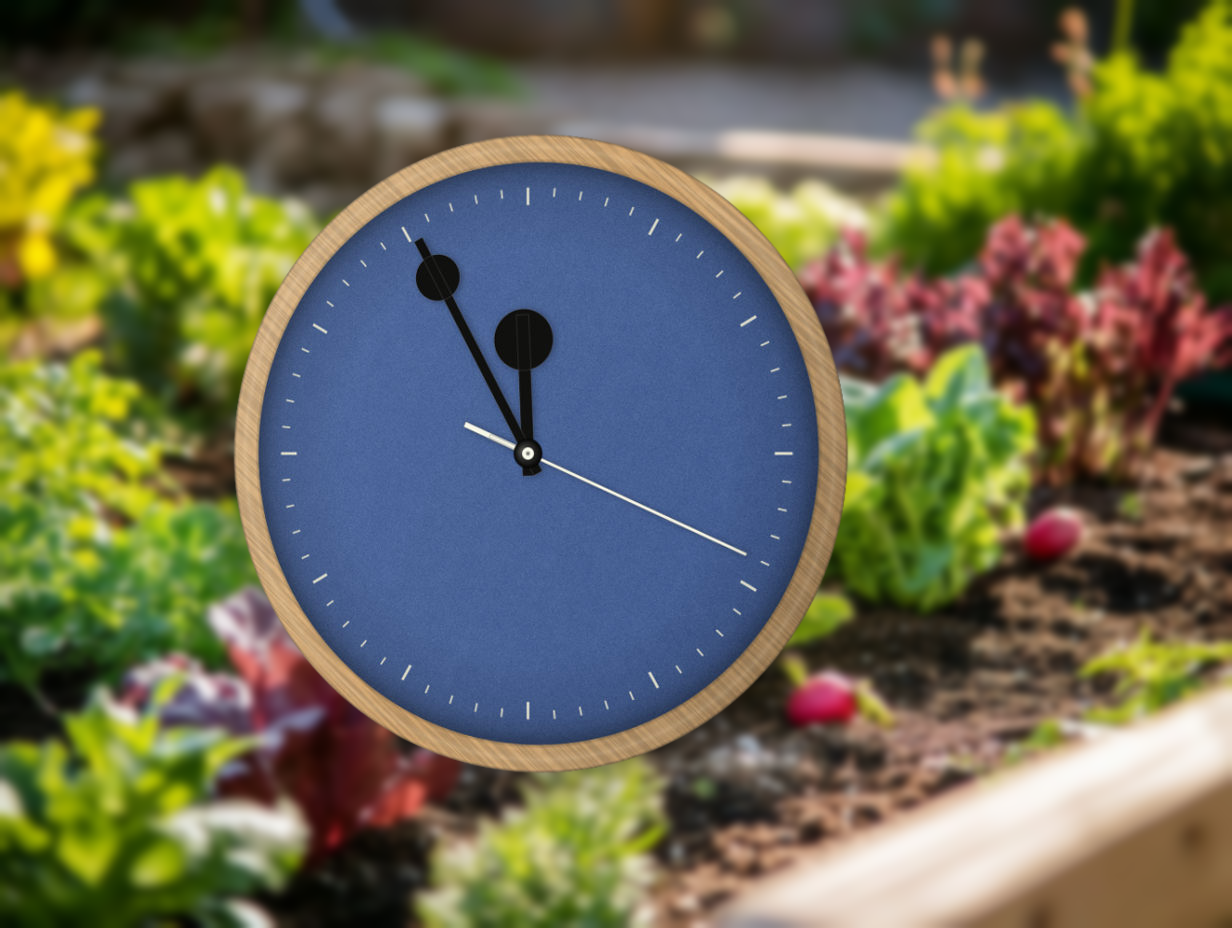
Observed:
{"hour": 11, "minute": 55, "second": 19}
